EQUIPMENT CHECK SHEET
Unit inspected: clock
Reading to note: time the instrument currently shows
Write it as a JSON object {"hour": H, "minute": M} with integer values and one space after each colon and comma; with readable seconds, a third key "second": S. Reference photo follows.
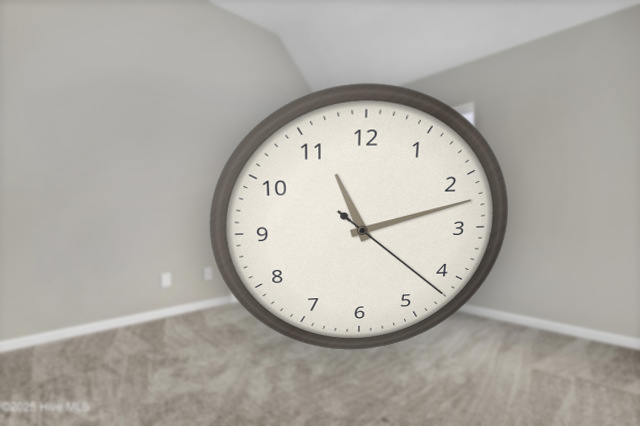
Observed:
{"hour": 11, "minute": 12, "second": 22}
